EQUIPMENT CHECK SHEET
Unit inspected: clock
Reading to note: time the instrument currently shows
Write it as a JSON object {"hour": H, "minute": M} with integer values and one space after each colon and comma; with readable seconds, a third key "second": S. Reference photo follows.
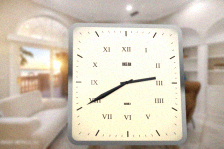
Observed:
{"hour": 2, "minute": 40}
